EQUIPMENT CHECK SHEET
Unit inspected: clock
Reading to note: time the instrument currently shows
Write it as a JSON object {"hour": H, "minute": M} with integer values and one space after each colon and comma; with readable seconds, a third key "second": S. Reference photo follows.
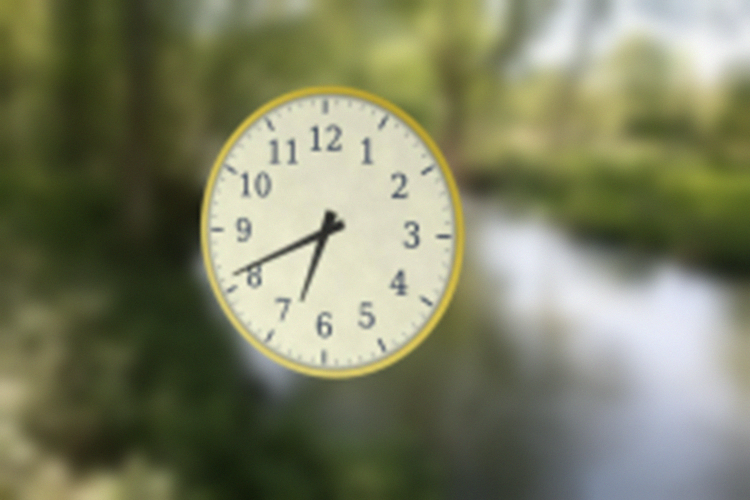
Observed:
{"hour": 6, "minute": 41}
